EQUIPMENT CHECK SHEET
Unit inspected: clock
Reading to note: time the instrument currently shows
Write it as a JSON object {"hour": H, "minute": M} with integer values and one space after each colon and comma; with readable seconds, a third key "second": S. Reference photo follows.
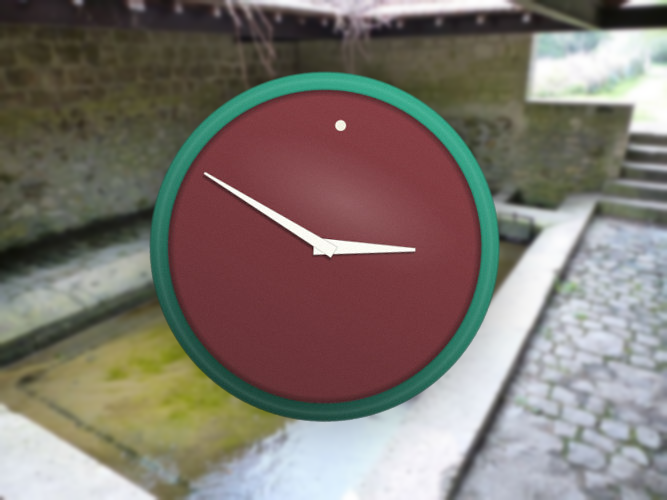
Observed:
{"hour": 2, "minute": 49}
